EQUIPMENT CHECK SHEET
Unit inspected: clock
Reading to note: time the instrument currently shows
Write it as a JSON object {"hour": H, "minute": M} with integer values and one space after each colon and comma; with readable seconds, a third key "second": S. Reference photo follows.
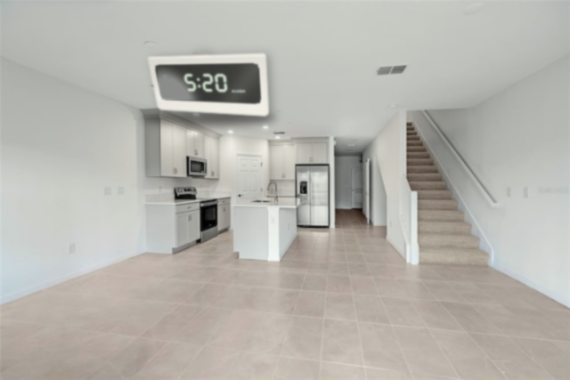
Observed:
{"hour": 5, "minute": 20}
